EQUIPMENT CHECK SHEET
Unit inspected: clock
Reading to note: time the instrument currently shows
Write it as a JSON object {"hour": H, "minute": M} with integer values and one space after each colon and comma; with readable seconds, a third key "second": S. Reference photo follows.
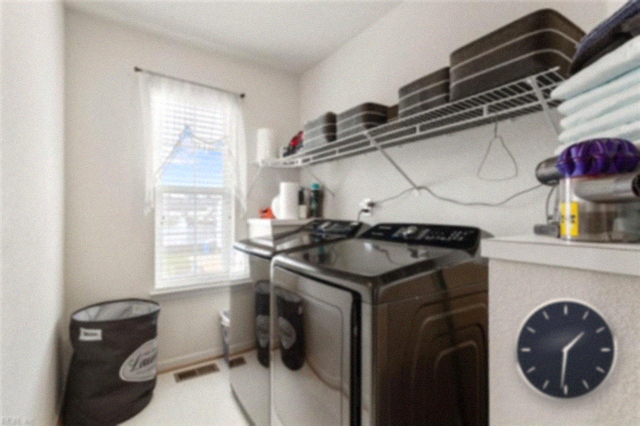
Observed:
{"hour": 1, "minute": 31}
